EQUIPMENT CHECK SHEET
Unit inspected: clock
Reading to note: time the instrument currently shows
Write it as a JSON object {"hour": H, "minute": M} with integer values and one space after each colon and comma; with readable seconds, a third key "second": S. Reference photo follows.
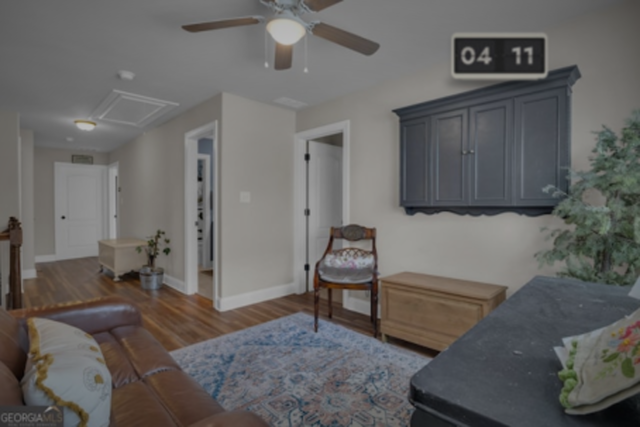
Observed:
{"hour": 4, "minute": 11}
